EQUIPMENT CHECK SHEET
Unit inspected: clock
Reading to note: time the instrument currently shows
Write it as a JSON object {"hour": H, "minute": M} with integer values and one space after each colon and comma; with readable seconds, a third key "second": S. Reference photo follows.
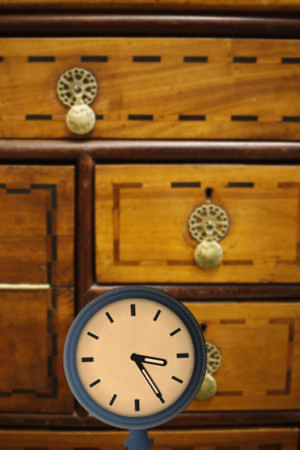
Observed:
{"hour": 3, "minute": 25}
